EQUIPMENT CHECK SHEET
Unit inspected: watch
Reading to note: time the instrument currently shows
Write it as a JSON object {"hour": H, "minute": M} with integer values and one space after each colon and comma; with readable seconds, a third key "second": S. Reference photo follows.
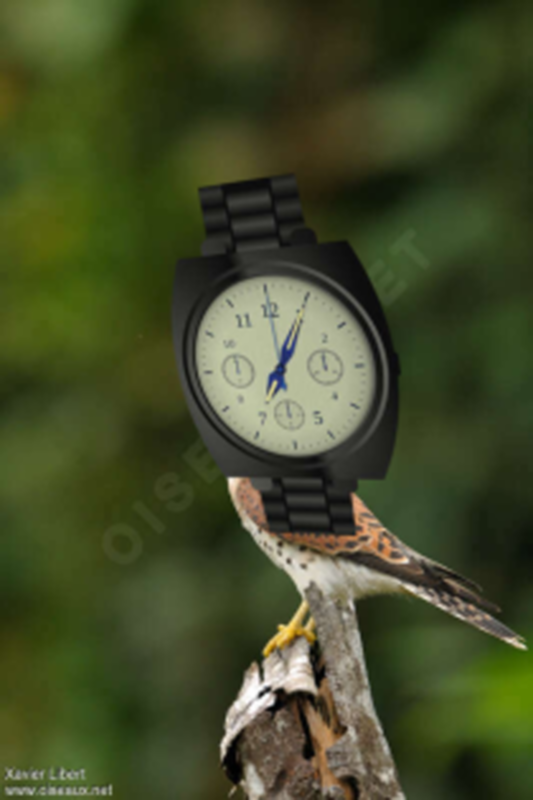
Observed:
{"hour": 7, "minute": 5}
